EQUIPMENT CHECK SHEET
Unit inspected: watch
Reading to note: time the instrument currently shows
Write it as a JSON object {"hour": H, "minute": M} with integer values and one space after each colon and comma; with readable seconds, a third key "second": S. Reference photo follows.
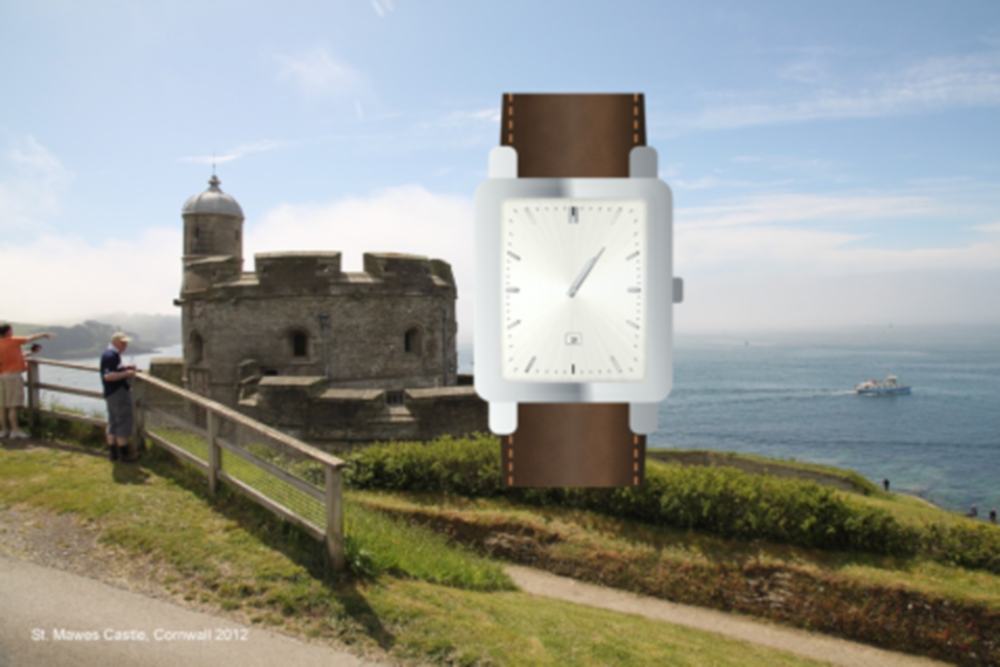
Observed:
{"hour": 1, "minute": 6}
